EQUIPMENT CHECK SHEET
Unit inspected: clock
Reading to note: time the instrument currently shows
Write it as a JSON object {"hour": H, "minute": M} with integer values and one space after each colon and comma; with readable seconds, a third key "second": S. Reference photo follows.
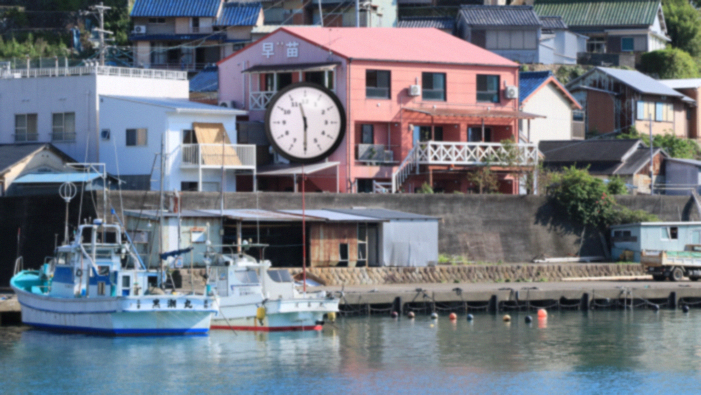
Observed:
{"hour": 11, "minute": 30}
